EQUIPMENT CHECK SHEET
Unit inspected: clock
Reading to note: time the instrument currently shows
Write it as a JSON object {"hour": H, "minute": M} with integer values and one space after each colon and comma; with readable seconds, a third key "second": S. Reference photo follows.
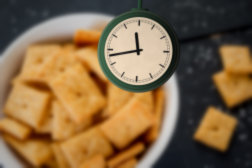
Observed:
{"hour": 11, "minute": 43}
